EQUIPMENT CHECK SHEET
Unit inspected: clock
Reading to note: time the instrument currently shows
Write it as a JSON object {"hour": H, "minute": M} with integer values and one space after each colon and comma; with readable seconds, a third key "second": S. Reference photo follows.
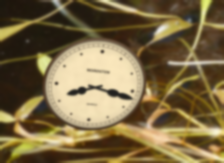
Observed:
{"hour": 8, "minute": 17}
